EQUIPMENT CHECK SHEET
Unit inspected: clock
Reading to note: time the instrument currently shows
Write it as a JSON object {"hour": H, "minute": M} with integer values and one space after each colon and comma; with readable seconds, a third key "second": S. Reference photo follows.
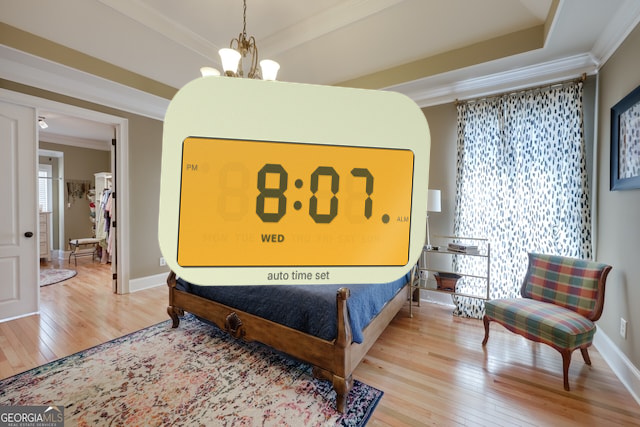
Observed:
{"hour": 8, "minute": 7}
